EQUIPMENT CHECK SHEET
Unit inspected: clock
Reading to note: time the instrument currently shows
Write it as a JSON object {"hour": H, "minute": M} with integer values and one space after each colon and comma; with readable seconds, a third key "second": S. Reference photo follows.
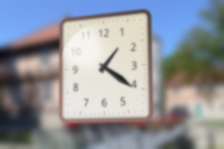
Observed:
{"hour": 1, "minute": 21}
